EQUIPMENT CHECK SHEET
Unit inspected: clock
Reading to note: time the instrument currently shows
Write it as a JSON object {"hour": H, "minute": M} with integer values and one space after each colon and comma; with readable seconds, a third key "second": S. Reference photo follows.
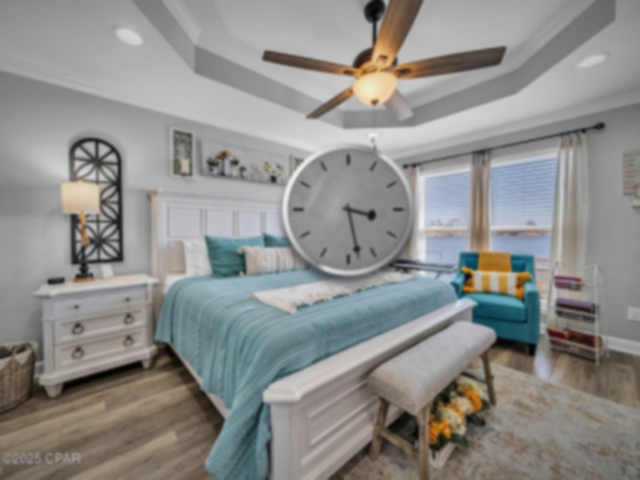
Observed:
{"hour": 3, "minute": 28}
